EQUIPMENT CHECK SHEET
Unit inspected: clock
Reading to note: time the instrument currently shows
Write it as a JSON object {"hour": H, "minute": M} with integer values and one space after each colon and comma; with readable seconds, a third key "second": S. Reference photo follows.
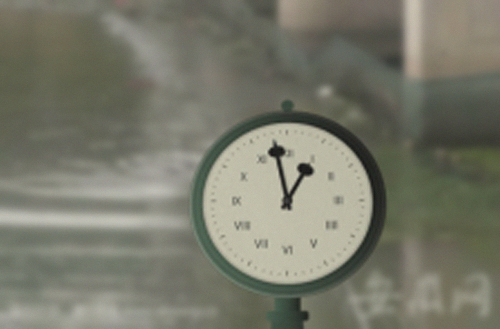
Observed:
{"hour": 12, "minute": 58}
